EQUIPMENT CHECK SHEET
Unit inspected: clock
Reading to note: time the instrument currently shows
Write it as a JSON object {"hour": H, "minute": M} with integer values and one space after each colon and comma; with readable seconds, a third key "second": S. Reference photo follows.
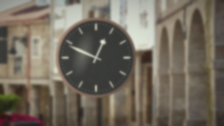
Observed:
{"hour": 12, "minute": 49}
